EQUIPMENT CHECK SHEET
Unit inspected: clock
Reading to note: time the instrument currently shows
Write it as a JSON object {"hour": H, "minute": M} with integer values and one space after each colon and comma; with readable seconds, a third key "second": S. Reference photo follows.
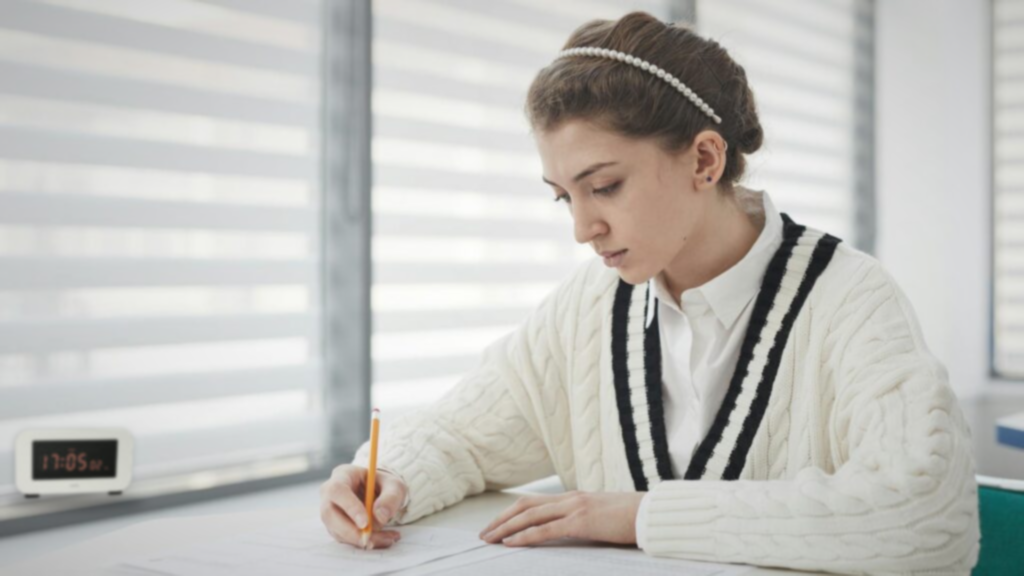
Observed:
{"hour": 17, "minute": 5}
